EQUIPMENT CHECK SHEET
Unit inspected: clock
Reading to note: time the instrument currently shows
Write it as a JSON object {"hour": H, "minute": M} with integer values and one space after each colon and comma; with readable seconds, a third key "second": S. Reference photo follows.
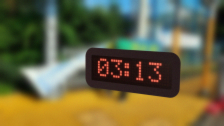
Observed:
{"hour": 3, "minute": 13}
